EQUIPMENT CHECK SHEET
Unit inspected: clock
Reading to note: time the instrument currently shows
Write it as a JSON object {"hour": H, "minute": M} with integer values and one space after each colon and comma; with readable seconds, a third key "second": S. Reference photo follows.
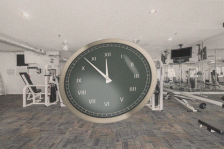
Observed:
{"hour": 11, "minute": 53}
